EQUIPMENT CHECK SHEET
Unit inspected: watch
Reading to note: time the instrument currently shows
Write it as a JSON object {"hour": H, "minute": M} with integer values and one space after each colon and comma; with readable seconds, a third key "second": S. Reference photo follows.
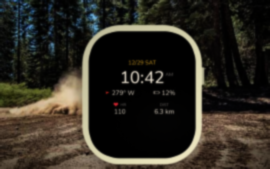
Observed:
{"hour": 10, "minute": 42}
